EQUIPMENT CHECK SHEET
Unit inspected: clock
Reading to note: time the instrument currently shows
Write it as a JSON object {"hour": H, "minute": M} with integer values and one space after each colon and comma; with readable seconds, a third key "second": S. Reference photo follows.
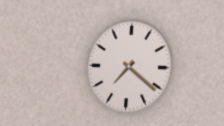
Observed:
{"hour": 7, "minute": 21}
